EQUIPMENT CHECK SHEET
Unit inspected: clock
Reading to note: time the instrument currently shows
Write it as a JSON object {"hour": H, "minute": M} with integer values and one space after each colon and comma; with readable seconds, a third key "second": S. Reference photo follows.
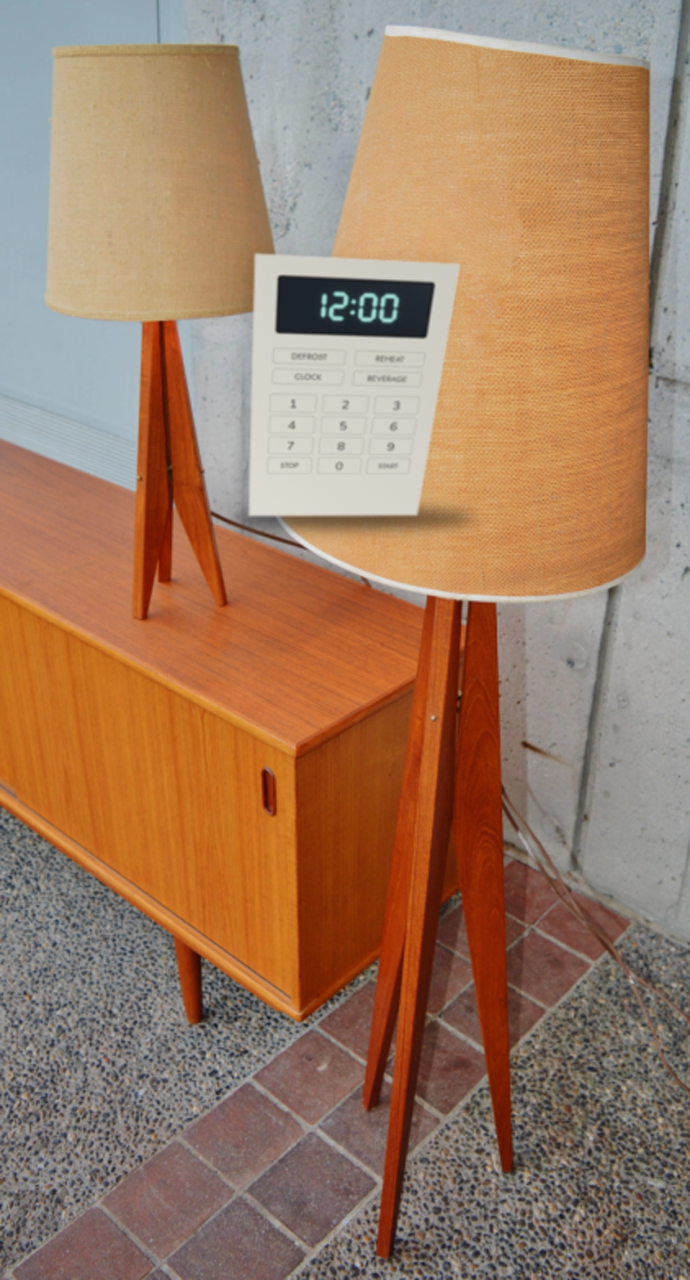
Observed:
{"hour": 12, "minute": 0}
